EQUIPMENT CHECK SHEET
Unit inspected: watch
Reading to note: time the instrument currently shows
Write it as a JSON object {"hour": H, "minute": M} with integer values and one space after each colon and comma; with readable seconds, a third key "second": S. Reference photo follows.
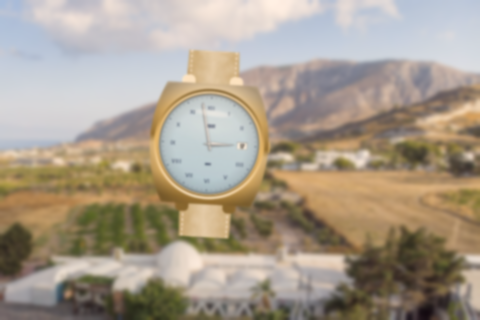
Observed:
{"hour": 2, "minute": 58}
